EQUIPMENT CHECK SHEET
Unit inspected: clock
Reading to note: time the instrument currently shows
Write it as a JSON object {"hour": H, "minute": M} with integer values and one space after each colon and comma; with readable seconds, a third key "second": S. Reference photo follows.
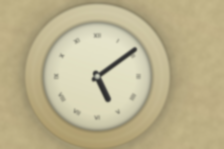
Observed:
{"hour": 5, "minute": 9}
